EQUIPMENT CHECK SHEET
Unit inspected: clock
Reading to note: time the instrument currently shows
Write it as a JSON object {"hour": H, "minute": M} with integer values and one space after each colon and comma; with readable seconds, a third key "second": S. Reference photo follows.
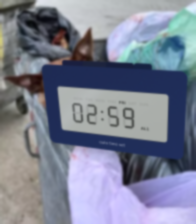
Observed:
{"hour": 2, "minute": 59}
